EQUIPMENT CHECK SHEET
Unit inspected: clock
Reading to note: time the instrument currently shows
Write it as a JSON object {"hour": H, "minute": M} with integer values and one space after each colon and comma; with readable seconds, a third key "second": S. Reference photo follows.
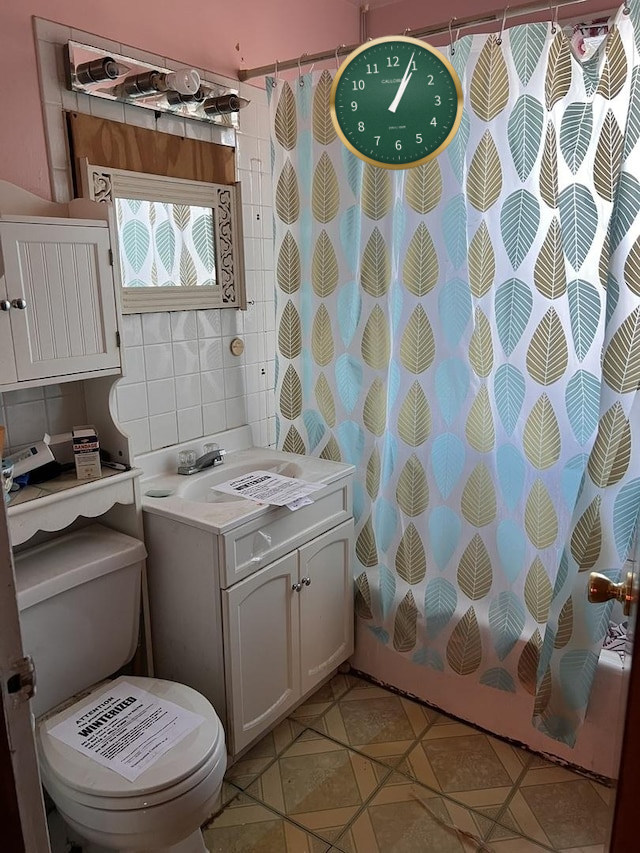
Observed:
{"hour": 1, "minute": 4}
